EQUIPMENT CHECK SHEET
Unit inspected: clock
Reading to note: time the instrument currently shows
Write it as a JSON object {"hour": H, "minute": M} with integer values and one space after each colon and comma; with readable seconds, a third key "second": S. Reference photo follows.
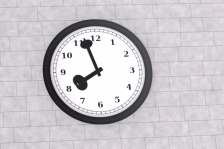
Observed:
{"hour": 7, "minute": 57}
